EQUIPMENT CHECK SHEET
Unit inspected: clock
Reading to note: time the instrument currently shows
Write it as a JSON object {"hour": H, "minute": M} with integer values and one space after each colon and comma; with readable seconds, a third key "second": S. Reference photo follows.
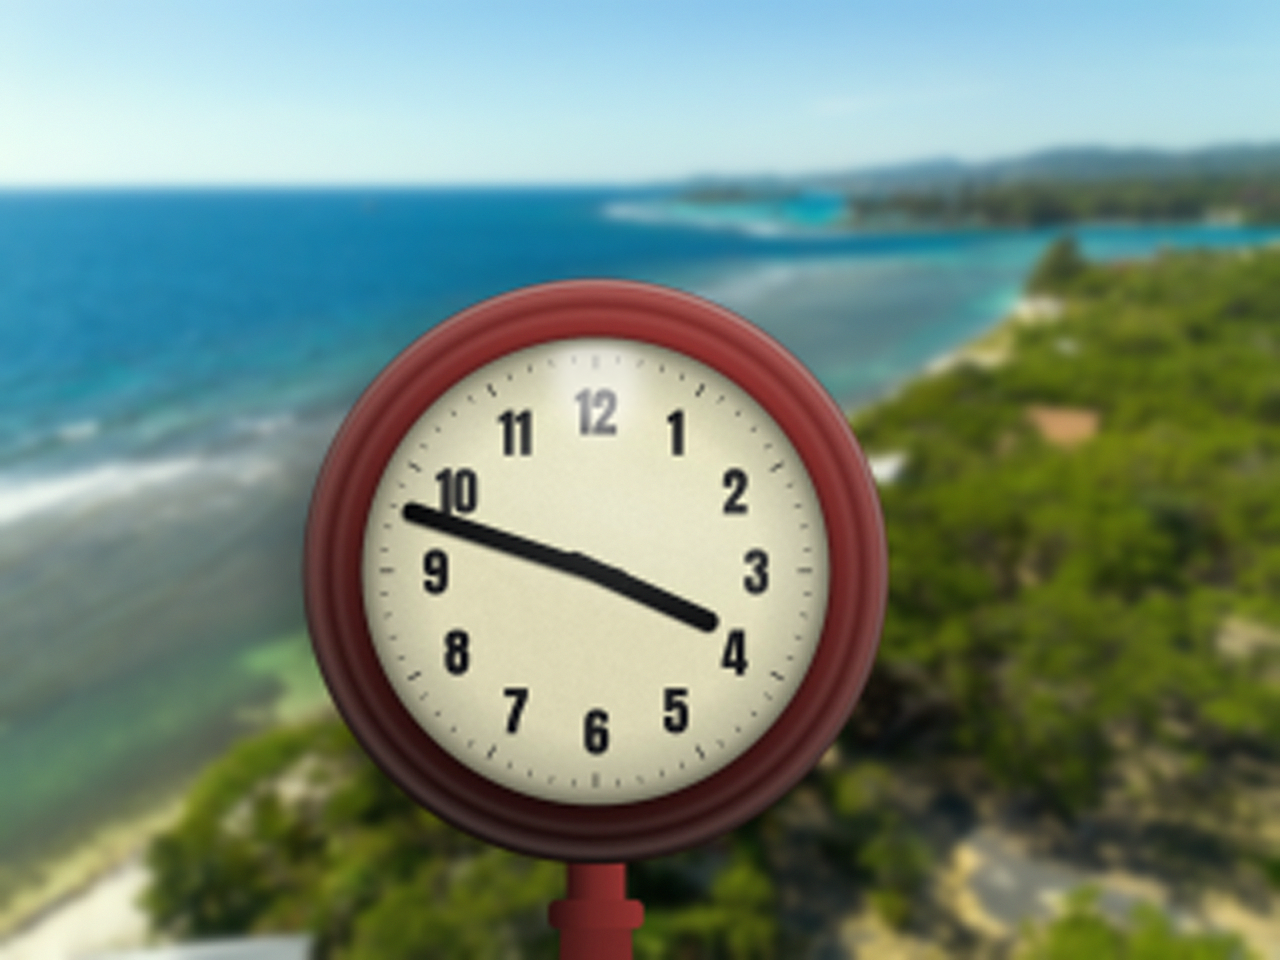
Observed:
{"hour": 3, "minute": 48}
